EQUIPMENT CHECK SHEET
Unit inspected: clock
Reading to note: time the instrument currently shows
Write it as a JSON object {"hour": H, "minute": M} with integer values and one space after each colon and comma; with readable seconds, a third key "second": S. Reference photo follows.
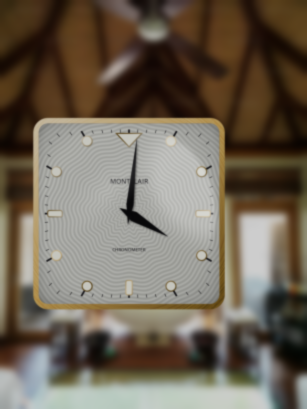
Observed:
{"hour": 4, "minute": 1}
